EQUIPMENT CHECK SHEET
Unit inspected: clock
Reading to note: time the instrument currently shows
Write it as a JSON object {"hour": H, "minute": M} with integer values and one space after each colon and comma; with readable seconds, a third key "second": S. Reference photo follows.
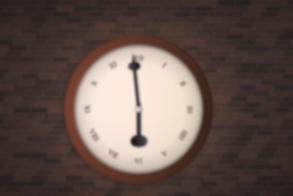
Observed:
{"hour": 5, "minute": 59}
